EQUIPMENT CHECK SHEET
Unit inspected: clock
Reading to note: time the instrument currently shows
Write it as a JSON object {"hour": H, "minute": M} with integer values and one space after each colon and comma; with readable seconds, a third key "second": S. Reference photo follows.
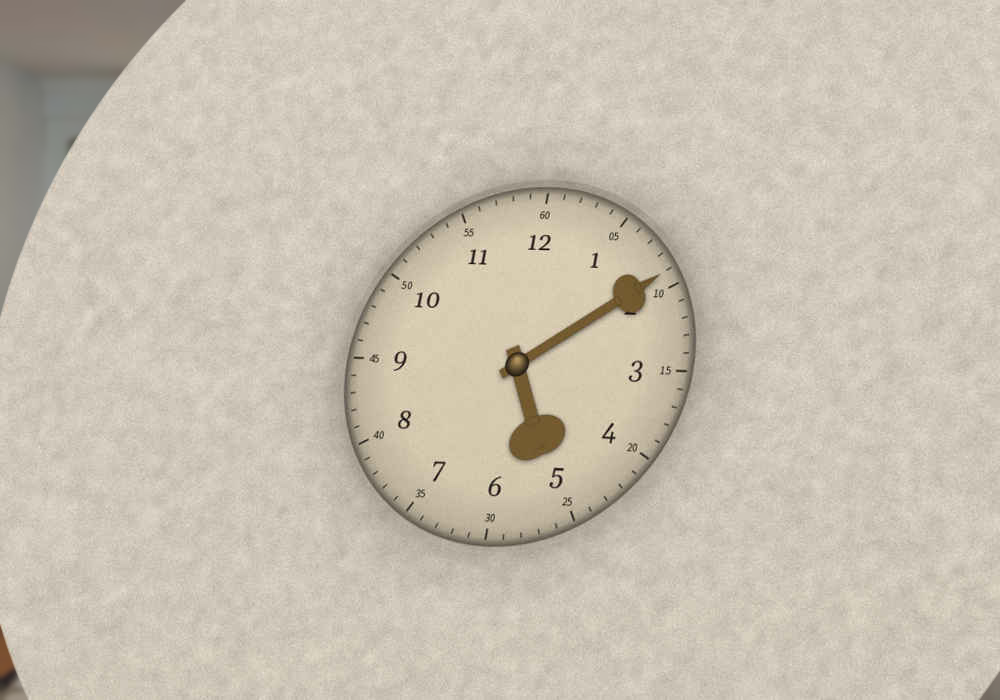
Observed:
{"hour": 5, "minute": 9}
